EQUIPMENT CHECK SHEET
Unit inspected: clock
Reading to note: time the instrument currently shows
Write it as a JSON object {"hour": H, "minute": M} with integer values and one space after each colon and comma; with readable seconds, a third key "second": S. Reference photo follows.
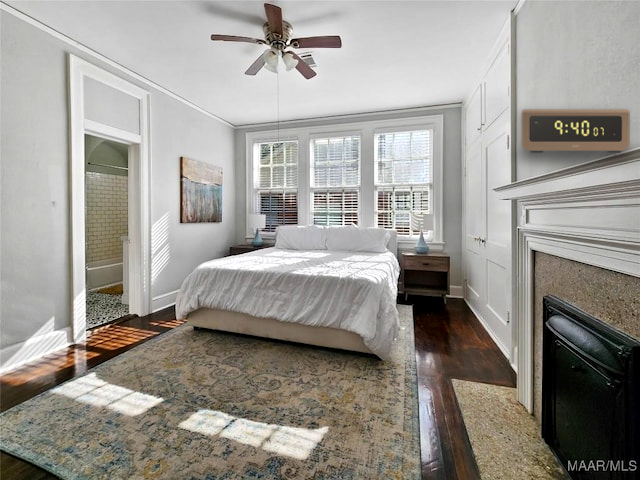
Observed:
{"hour": 9, "minute": 40}
